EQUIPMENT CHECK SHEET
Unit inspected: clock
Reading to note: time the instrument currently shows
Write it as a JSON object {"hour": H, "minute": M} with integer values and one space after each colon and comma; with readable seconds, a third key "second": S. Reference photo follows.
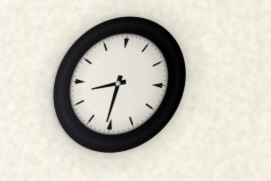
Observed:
{"hour": 8, "minute": 31}
